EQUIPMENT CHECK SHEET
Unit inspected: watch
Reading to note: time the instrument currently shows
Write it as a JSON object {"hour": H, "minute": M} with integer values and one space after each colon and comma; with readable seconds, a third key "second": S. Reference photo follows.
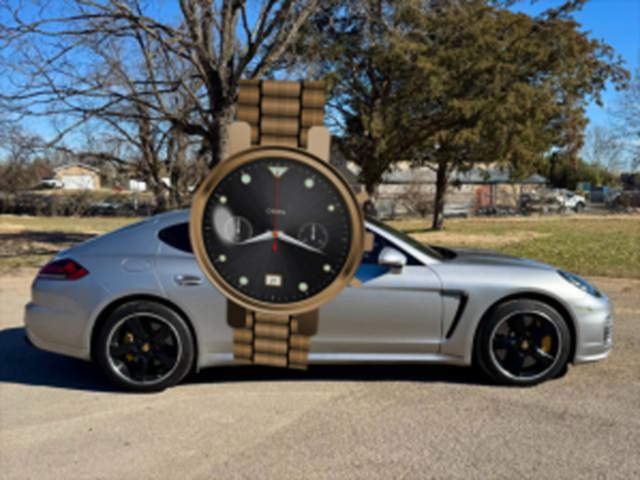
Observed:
{"hour": 8, "minute": 18}
